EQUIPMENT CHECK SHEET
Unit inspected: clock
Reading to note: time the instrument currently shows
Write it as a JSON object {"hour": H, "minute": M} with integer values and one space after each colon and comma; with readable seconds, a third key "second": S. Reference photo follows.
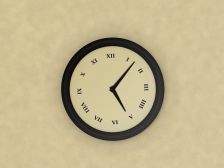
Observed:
{"hour": 5, "minute": 7}
